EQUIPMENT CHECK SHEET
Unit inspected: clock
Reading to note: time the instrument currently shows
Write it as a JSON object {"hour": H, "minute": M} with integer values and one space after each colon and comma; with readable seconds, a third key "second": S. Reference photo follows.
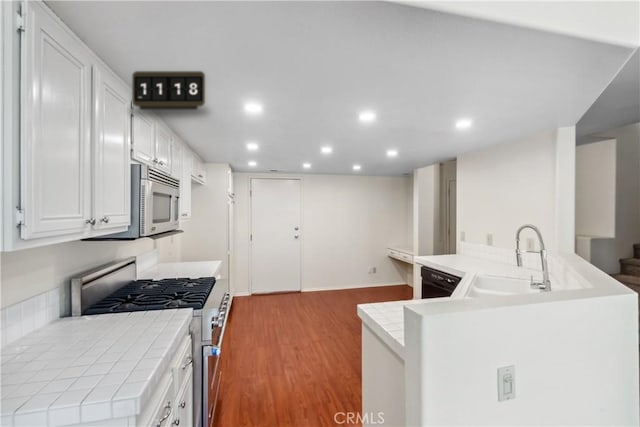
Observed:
{"hour": 11, "minute": 18}
